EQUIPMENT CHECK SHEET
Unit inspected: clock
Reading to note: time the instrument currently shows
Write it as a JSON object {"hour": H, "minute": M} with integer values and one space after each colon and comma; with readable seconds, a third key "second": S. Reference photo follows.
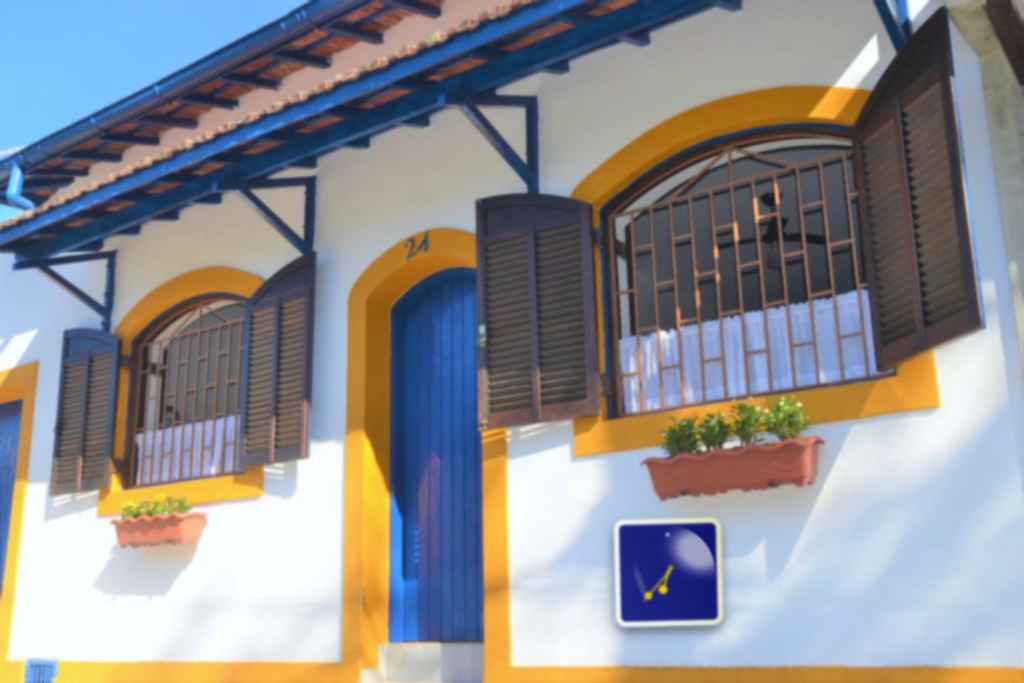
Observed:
{"hour": 6, "minute": 37}
